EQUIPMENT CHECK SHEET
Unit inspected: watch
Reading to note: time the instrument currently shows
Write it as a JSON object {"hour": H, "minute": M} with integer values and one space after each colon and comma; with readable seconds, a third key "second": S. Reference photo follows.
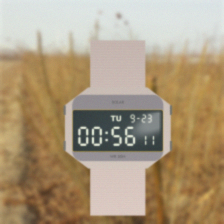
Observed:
{"hour": 0, "minute": 56, "second": 11}
